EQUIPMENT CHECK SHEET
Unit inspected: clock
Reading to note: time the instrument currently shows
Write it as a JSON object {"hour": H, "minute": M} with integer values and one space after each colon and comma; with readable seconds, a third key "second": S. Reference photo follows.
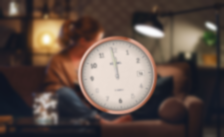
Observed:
{"hour": 11, "minute": 59}
